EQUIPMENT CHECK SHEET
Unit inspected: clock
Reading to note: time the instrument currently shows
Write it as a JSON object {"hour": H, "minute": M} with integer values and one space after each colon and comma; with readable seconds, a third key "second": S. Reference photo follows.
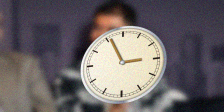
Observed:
{"hour": 2, "minute": 56}
